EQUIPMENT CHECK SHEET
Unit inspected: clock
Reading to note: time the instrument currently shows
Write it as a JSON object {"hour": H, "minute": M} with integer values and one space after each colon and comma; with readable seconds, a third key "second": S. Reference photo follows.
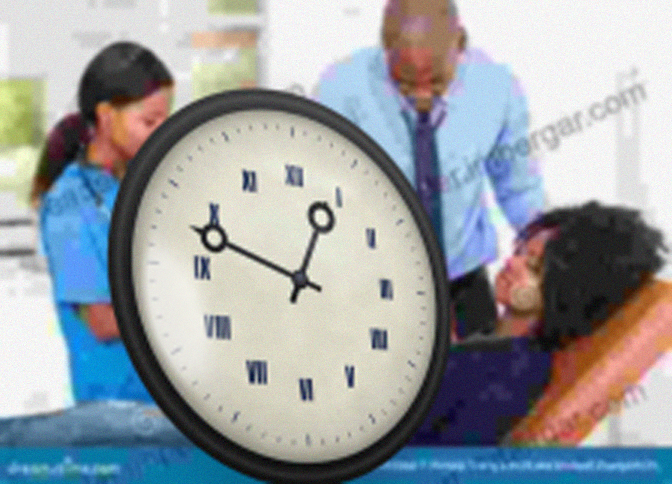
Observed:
{"hour": 12, "minute": 48}
